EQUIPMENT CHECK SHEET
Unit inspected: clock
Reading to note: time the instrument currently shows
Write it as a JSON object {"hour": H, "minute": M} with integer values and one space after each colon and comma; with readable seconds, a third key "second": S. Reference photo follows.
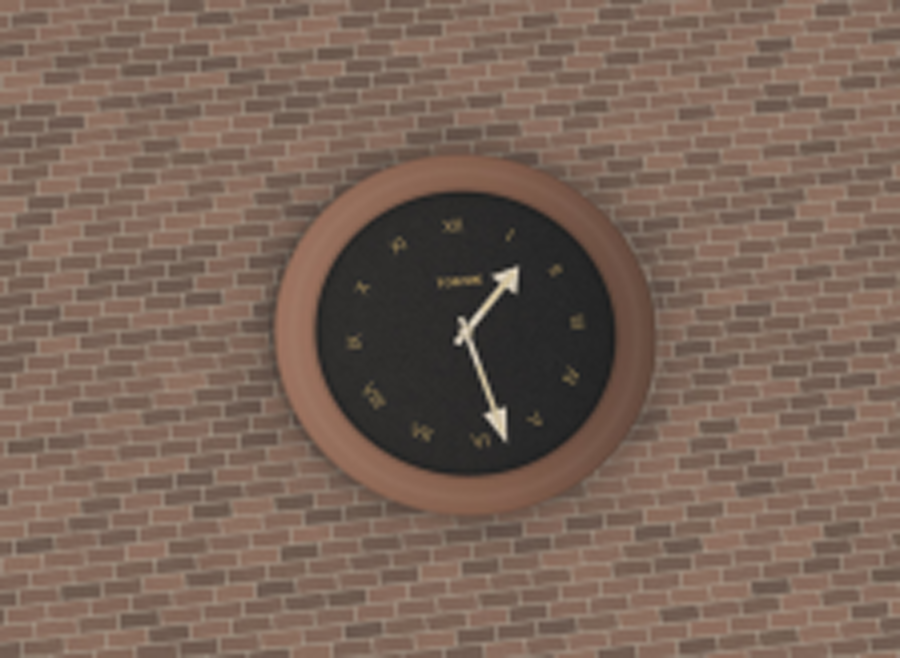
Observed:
{"hour": 1, "minute": 28}
